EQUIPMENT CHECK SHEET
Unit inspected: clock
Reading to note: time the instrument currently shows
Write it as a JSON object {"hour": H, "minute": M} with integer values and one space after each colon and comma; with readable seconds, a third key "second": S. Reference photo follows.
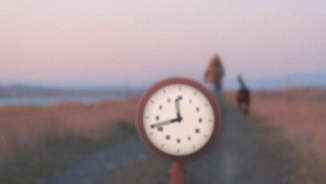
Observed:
{"hour": 11, "minute": 42}
